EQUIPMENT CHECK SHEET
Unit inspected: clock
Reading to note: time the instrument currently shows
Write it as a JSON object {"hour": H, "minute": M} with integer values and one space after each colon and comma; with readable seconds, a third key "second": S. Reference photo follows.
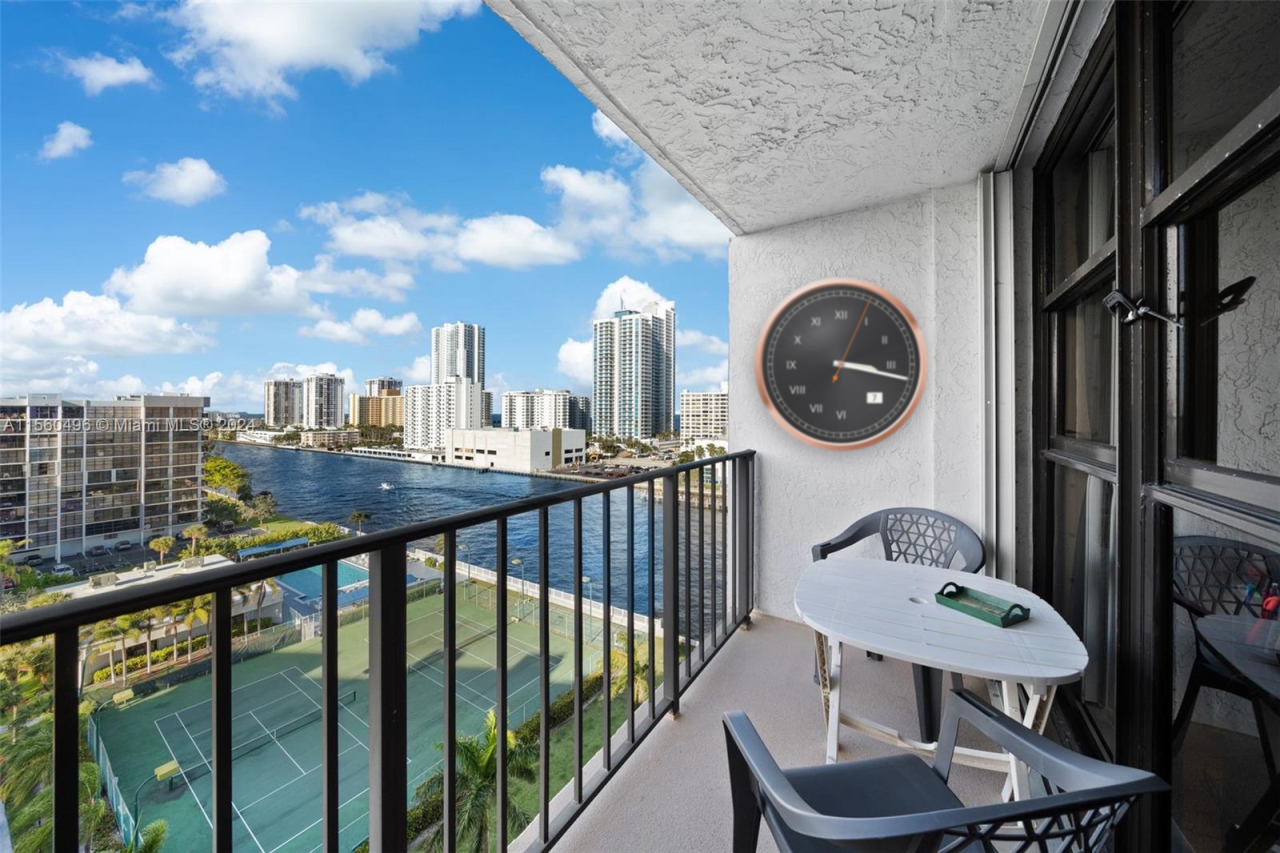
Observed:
{"hour": 3, "minute": 17, "second": 4}
